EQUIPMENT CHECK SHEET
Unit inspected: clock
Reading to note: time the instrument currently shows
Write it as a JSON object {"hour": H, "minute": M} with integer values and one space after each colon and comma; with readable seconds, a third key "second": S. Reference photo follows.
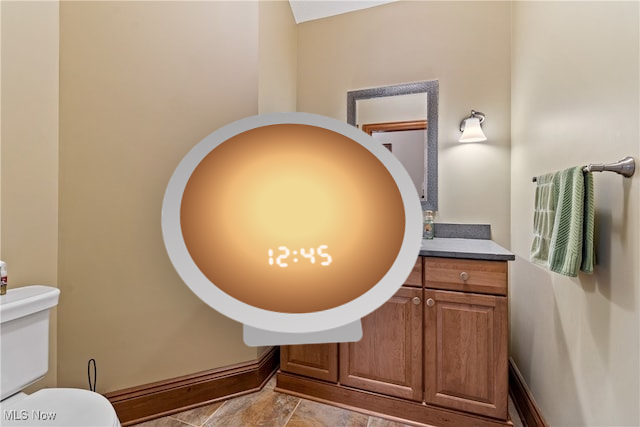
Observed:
{"hour": 12, "minute": 45}
